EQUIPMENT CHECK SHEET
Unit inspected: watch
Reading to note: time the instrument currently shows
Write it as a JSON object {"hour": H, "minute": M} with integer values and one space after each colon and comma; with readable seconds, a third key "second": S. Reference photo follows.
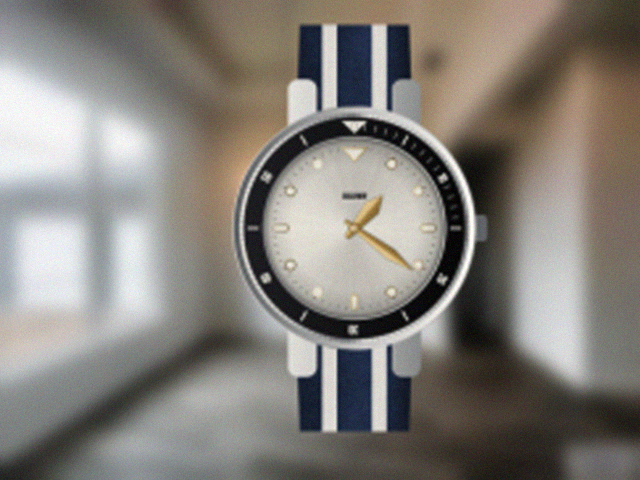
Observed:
{"hour": 1, "minute": 21}
